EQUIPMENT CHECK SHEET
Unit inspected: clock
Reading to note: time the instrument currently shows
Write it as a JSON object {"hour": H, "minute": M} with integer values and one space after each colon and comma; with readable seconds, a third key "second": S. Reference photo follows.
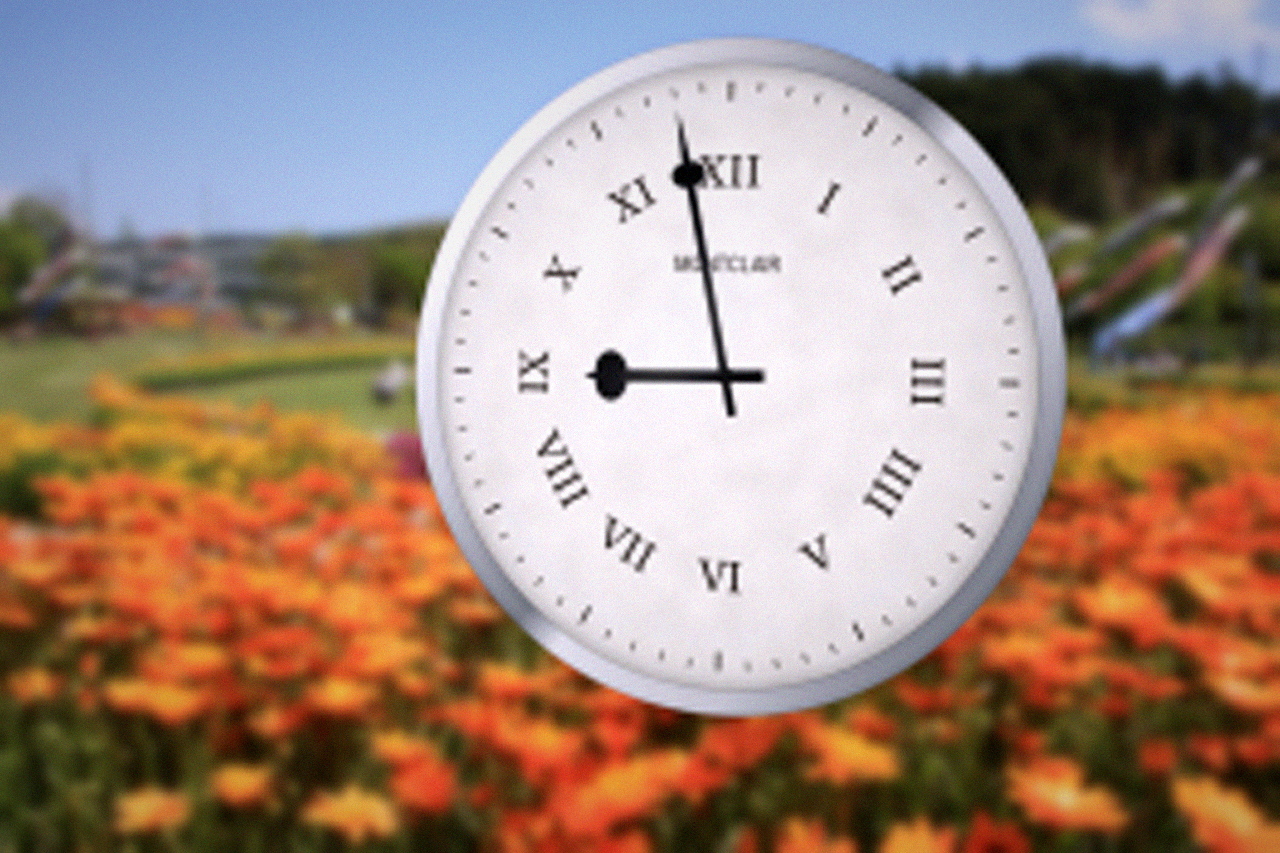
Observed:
{"hour": 8, "minute": 58}
